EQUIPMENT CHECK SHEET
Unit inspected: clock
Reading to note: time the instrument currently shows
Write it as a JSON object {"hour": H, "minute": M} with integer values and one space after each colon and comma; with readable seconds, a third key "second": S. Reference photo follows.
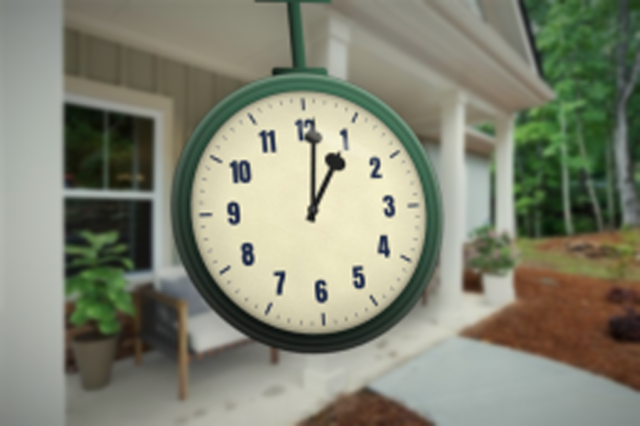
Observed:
{"hour": 1, "minute": 1}
